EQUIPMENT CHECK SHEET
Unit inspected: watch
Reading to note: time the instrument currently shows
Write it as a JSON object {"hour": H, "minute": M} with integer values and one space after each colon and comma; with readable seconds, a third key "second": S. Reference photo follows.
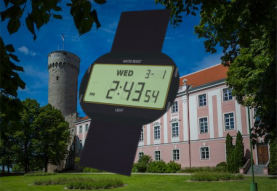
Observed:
{"hour": 2, "minute": 43, "second": 54}
